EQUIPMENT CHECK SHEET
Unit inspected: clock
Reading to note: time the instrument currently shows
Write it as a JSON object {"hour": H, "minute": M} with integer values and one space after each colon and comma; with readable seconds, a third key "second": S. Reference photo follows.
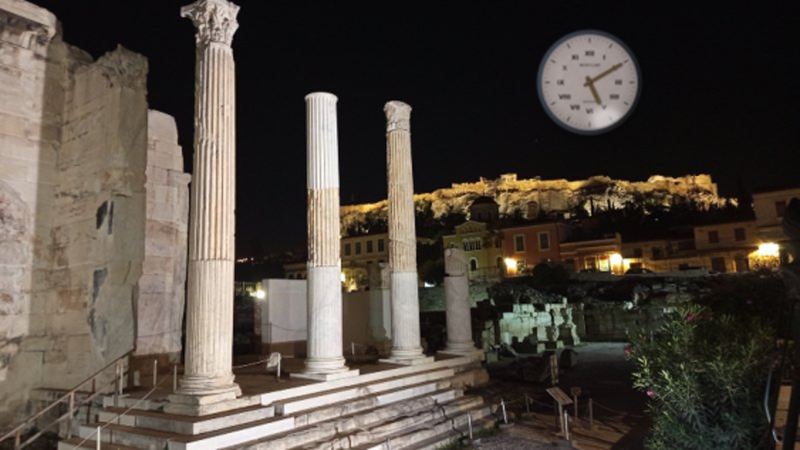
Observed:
{"hour": 5, "minute": 10}
